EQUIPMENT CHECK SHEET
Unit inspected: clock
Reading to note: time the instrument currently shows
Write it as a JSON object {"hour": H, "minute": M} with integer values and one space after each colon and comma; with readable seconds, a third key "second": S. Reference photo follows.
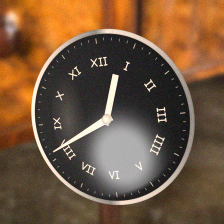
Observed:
{"hour": 12, "minute": 41}
